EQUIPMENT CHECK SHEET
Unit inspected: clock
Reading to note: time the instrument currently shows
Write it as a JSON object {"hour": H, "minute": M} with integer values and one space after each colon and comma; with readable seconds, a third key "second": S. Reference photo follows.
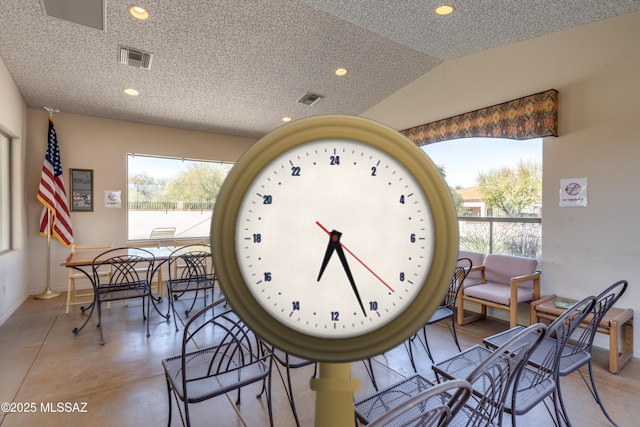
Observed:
{"hour": 13, "minute": 26, "second": 22}
